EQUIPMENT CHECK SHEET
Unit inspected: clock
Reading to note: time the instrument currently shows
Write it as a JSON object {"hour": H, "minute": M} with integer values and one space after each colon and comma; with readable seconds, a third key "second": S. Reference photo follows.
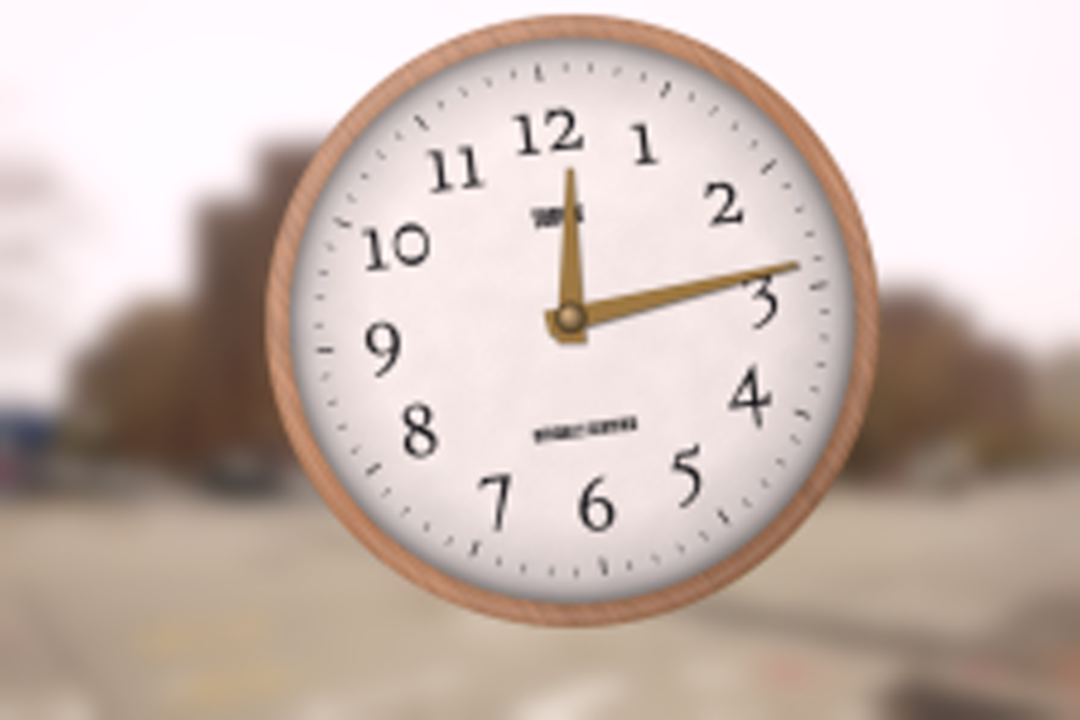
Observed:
{"hour": 12, "minute": 14}
